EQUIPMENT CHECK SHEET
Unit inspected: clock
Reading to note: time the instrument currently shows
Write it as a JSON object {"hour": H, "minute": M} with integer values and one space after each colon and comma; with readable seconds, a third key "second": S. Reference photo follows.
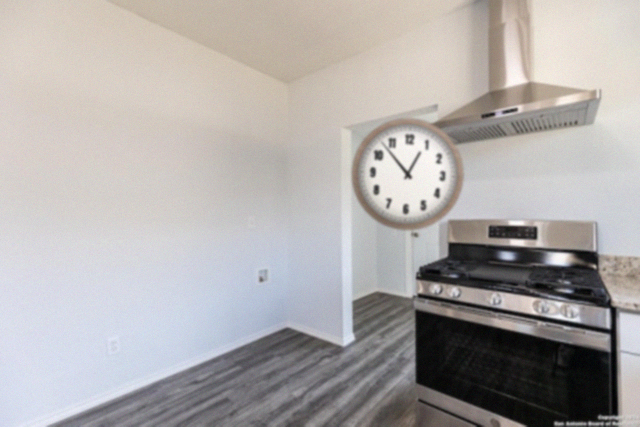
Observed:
{"hour": 12, "minute": 53}
